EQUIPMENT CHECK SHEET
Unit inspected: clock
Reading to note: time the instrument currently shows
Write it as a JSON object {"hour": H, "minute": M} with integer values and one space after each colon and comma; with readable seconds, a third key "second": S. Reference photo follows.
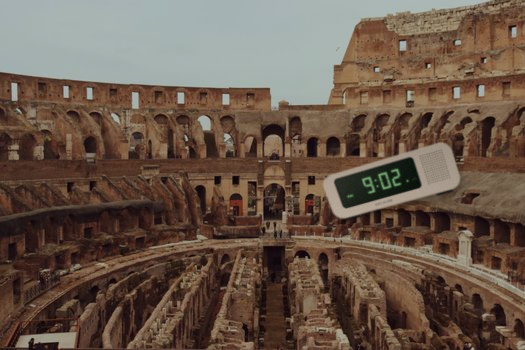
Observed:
{"hour": 9, "minute": 2}
